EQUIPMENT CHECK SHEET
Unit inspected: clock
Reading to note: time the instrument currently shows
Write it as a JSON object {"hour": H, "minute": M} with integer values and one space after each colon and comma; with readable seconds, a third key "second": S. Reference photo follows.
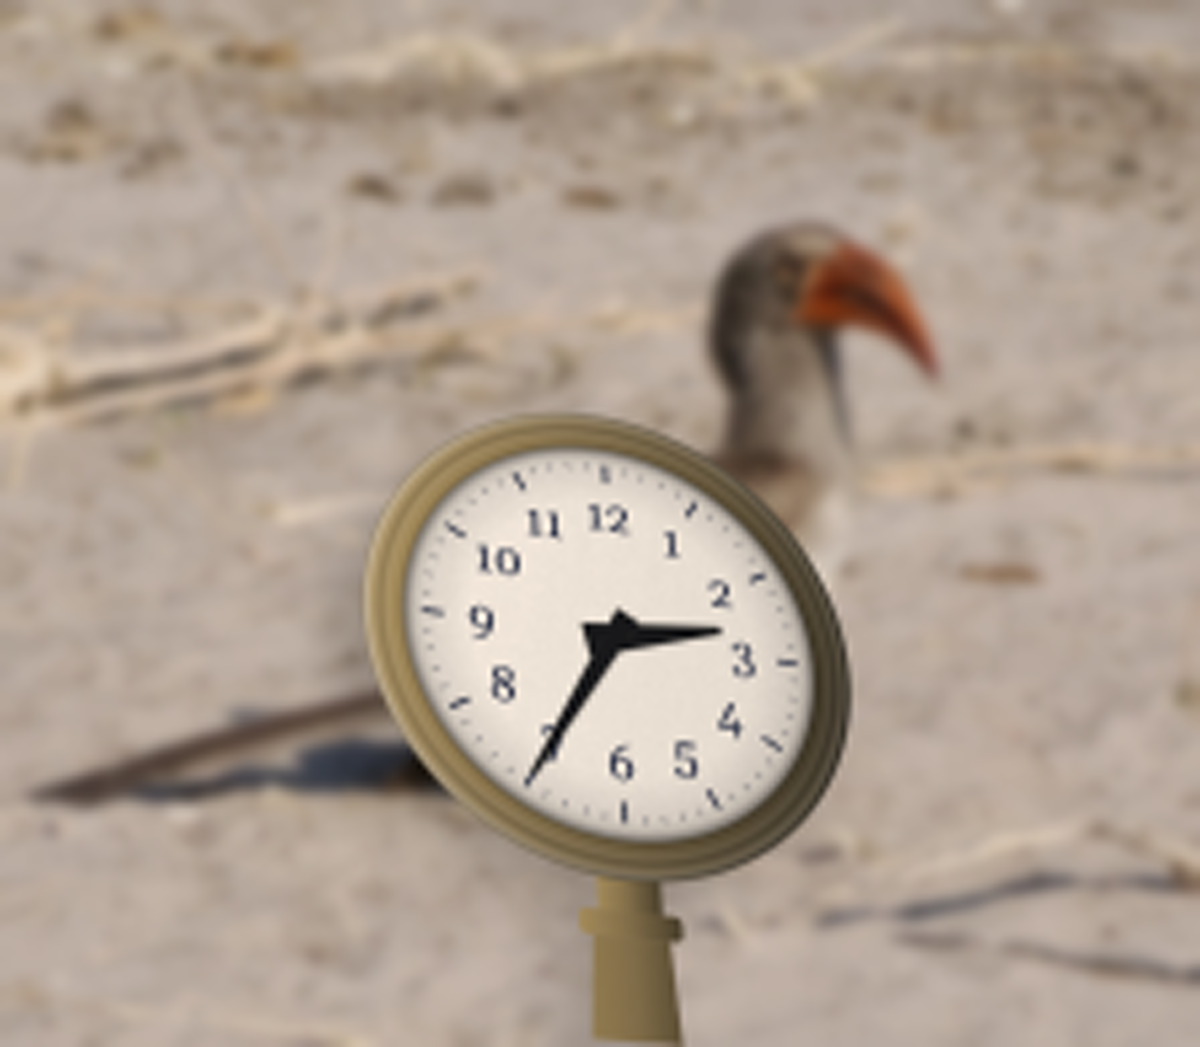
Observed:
{"hour": 2, "minute": 35}
